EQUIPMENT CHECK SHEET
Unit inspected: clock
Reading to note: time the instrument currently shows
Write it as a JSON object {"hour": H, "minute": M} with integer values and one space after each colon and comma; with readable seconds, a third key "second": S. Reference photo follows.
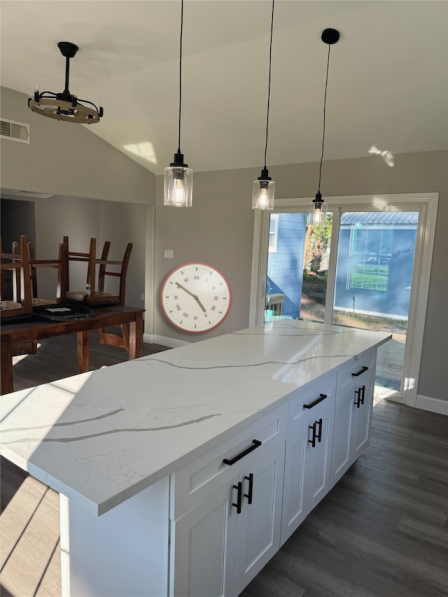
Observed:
{"hour": 4, "minute": 51}
